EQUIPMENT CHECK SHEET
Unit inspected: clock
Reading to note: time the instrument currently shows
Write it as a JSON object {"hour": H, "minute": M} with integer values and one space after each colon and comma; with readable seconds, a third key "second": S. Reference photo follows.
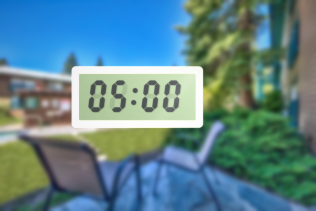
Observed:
{"hour": 5, "minute": 0}
